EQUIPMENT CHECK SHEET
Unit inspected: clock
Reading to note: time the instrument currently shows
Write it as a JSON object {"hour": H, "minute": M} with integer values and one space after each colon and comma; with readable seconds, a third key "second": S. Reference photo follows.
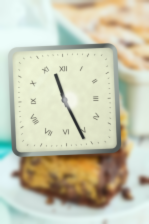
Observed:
{"hour": 11, "minute": 26}
